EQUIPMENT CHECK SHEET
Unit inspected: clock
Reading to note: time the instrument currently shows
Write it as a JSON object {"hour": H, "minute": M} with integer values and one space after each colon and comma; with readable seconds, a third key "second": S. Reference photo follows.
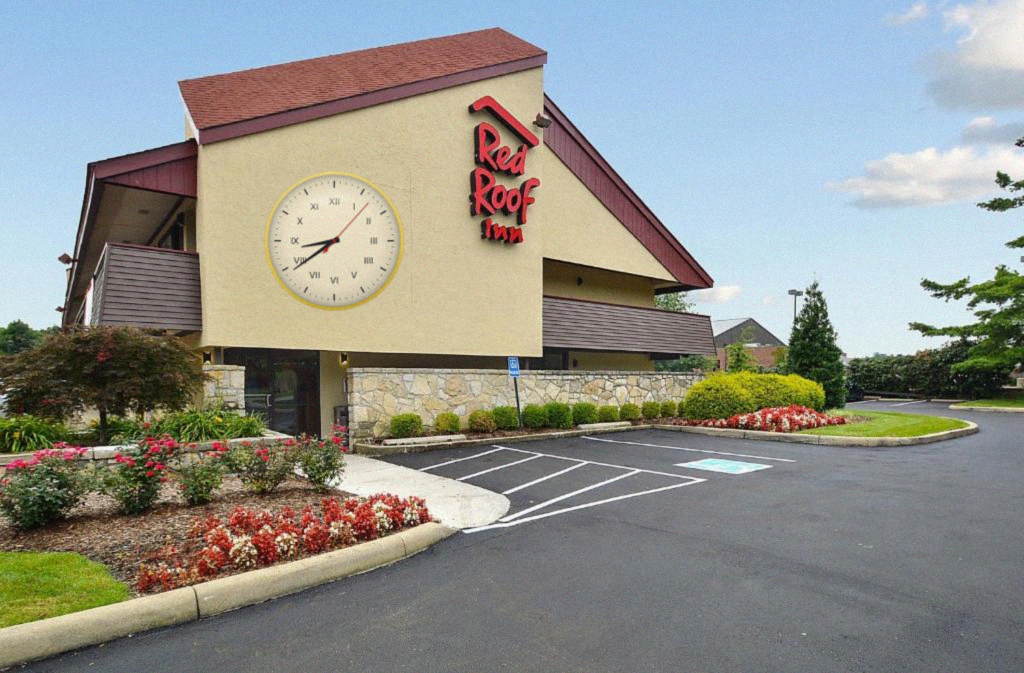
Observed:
{"hour": 8, "minute": 39, "second": 7}
